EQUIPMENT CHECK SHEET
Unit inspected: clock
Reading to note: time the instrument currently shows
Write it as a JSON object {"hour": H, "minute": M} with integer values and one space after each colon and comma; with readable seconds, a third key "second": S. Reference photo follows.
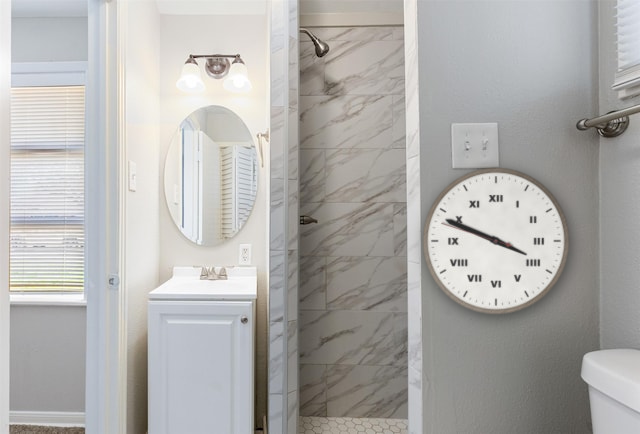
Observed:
{"hour": 3, "minute": 48, "second": 48}
